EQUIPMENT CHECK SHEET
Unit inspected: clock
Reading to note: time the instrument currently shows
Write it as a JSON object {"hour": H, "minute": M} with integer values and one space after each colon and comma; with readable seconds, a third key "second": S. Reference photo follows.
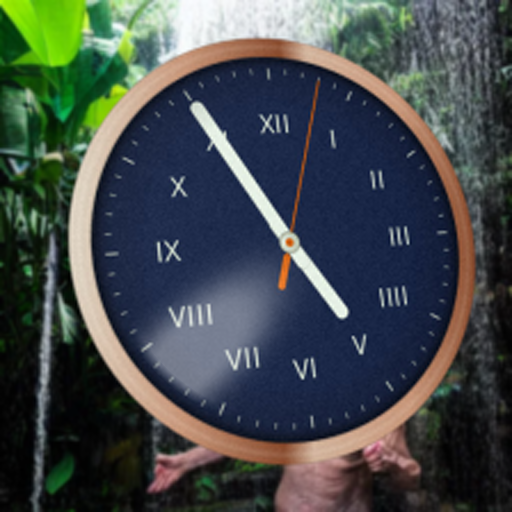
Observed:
{"hour": 4, "minute": 55, "second": 3}
